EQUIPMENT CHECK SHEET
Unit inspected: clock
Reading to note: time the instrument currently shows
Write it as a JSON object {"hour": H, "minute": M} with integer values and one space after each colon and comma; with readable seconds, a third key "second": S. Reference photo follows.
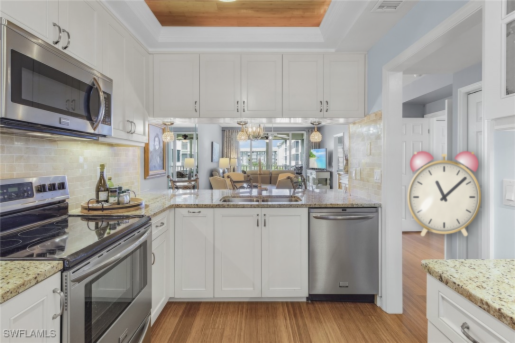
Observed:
{"hour": 11, "minute": 8}
